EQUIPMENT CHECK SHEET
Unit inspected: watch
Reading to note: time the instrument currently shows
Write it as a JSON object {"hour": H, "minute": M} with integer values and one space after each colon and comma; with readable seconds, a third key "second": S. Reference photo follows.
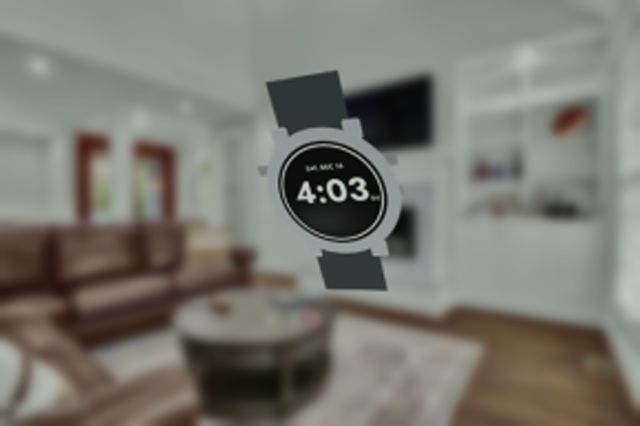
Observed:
{"hour": 4, "minute": 3}
